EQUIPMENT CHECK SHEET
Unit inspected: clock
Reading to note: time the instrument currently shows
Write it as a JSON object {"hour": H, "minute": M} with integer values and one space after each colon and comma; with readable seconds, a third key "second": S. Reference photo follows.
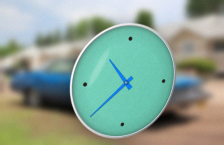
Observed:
{"hour": 10, "minute": 38}
